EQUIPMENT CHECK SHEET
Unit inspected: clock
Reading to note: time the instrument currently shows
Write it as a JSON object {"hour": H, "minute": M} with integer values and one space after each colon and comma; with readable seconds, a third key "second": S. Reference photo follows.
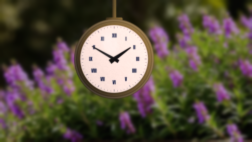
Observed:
{"hour": 1, "minute": 50}
